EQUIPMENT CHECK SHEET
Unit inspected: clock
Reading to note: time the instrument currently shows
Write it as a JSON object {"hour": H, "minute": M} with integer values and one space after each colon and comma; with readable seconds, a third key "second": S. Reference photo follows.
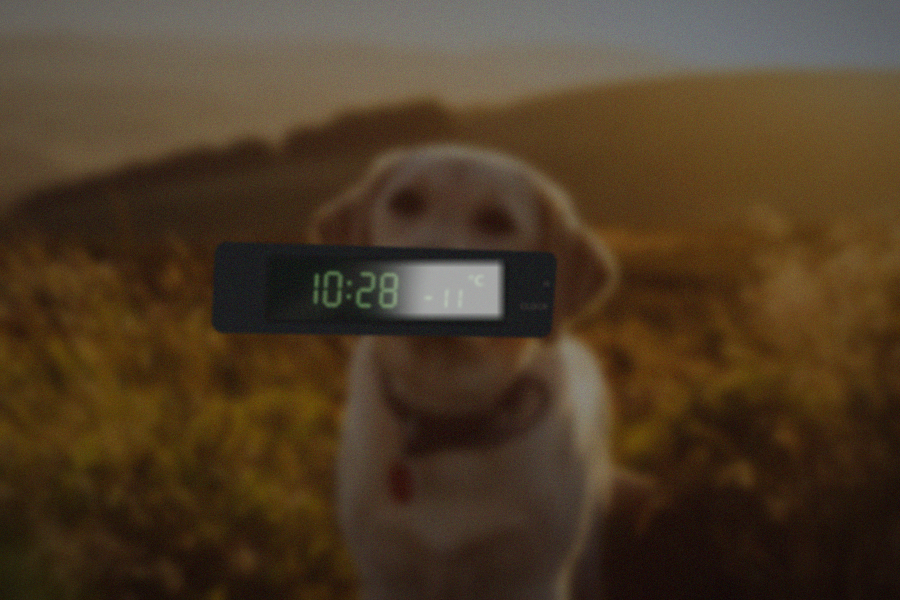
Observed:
{"hour": 10, "minute": 28}
